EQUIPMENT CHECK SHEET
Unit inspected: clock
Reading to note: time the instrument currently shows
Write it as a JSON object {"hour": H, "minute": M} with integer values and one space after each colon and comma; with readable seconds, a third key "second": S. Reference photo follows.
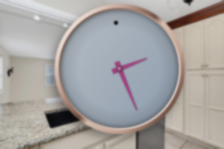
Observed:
{"hour": 2, "minute": 27}
